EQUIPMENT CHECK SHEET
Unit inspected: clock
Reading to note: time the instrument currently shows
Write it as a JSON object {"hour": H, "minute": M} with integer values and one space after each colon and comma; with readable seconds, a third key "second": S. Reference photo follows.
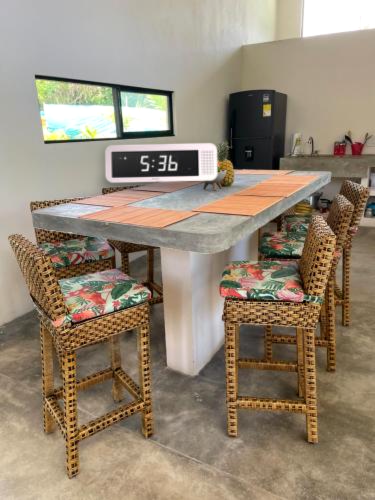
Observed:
{"hour": 5, "minute": 36}
